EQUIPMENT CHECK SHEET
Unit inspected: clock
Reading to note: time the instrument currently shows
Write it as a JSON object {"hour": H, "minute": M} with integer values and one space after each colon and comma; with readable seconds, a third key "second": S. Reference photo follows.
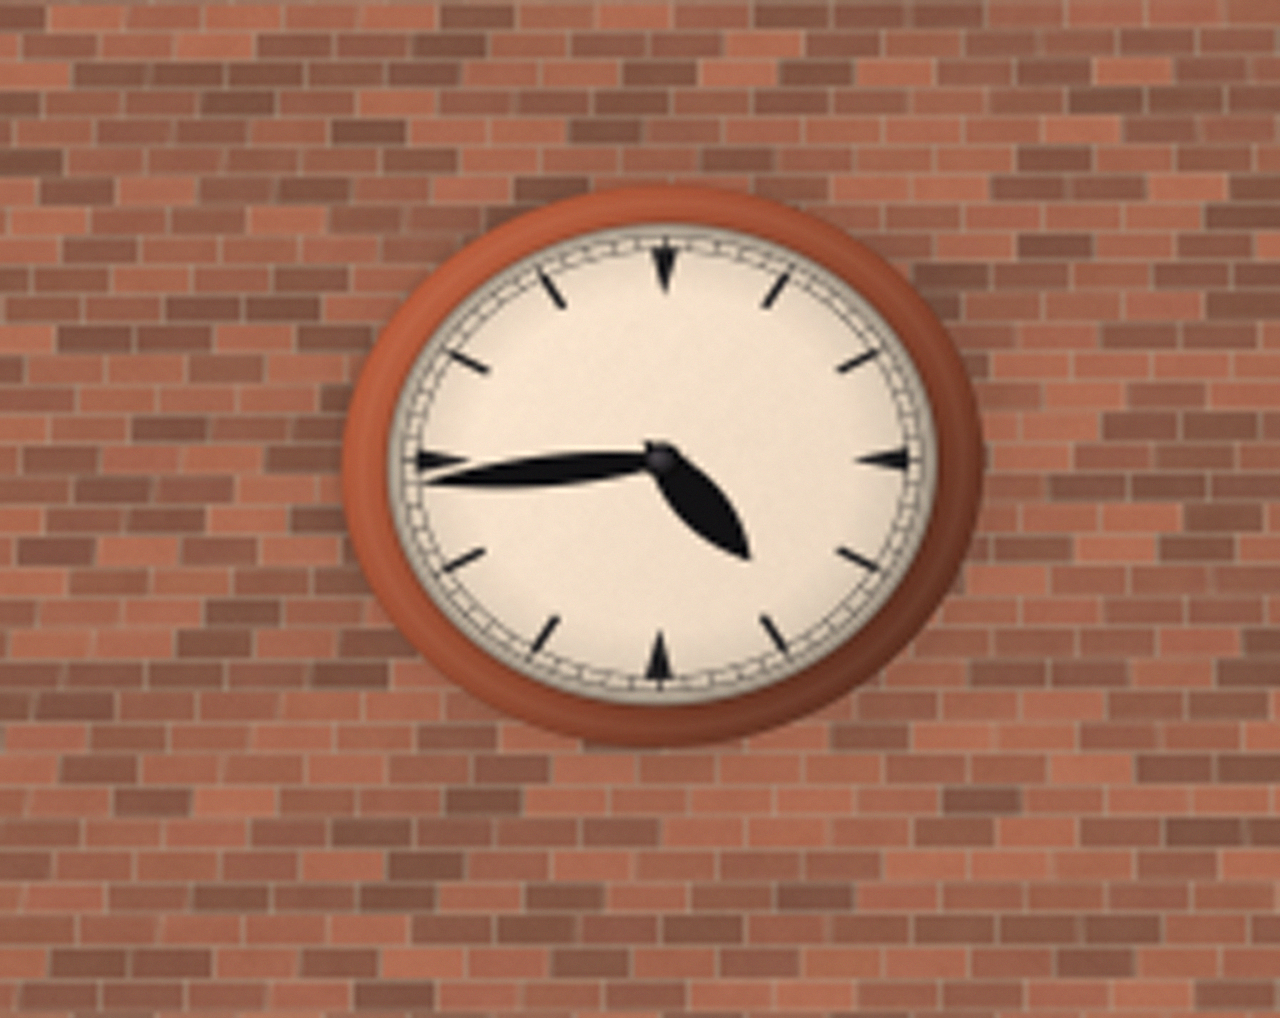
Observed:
{"hour": 4, "minute": 44}
